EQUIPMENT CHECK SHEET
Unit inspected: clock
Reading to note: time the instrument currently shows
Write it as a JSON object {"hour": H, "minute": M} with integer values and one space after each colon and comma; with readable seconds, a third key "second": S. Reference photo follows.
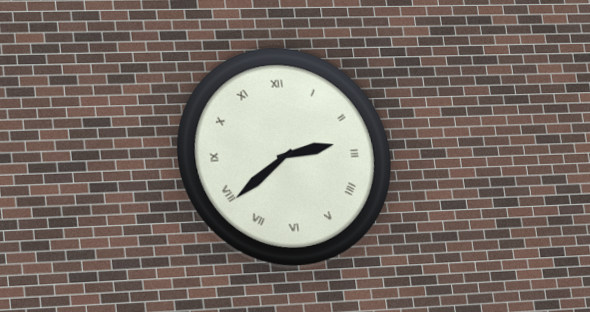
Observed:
{"hour": 2, "minute": 39}
